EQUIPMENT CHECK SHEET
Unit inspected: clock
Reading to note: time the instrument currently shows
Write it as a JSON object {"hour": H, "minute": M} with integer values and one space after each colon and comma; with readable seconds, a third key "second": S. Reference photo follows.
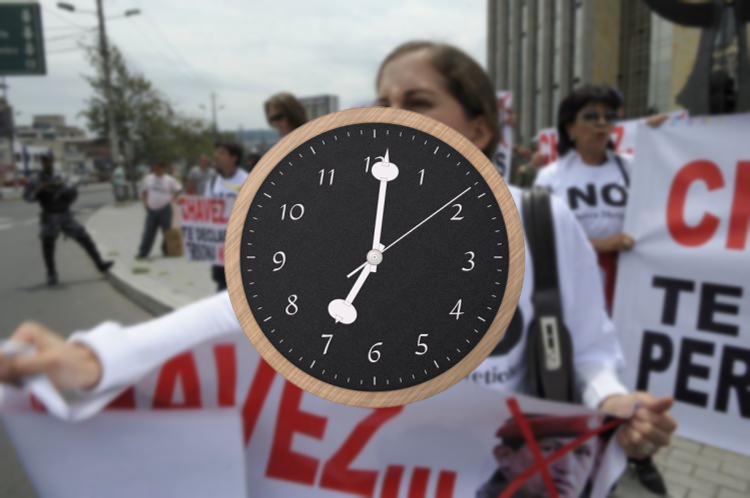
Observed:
{"hour": 7, "minute": 1, "second": 9}
